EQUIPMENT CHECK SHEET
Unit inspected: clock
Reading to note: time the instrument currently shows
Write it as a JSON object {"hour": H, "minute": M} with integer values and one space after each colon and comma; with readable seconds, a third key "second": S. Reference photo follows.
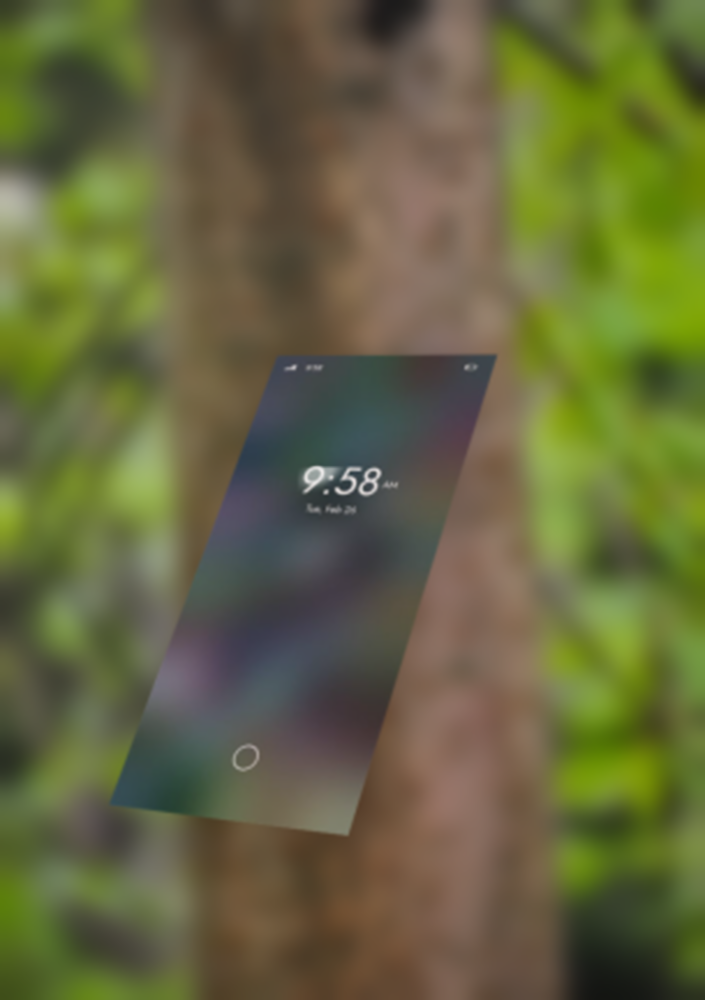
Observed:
{"hour": 9, "minute": 58}
